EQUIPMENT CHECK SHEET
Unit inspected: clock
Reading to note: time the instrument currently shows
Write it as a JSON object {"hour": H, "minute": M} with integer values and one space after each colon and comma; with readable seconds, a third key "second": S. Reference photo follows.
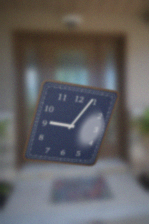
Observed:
{"hour": 9, "minute": 4}
